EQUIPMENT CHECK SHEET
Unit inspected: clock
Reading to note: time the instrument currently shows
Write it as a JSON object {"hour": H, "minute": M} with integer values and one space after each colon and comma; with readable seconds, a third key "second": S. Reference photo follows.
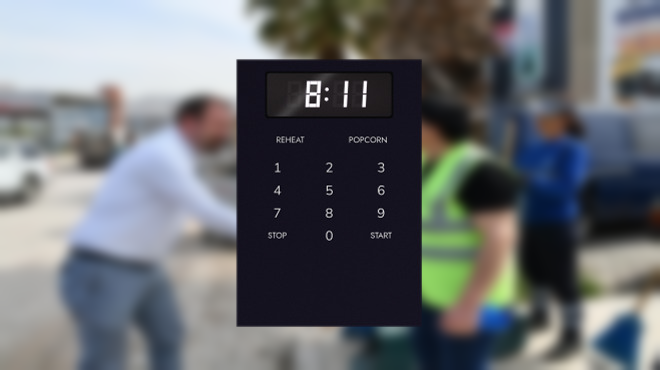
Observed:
{"hour": 8, "minute": 11}
